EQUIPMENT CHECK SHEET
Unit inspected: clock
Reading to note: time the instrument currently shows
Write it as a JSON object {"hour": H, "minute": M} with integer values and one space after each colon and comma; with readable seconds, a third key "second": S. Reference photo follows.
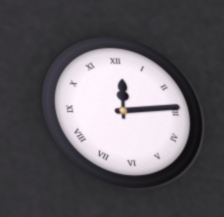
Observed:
{"hour": 12, "minute": 14}
